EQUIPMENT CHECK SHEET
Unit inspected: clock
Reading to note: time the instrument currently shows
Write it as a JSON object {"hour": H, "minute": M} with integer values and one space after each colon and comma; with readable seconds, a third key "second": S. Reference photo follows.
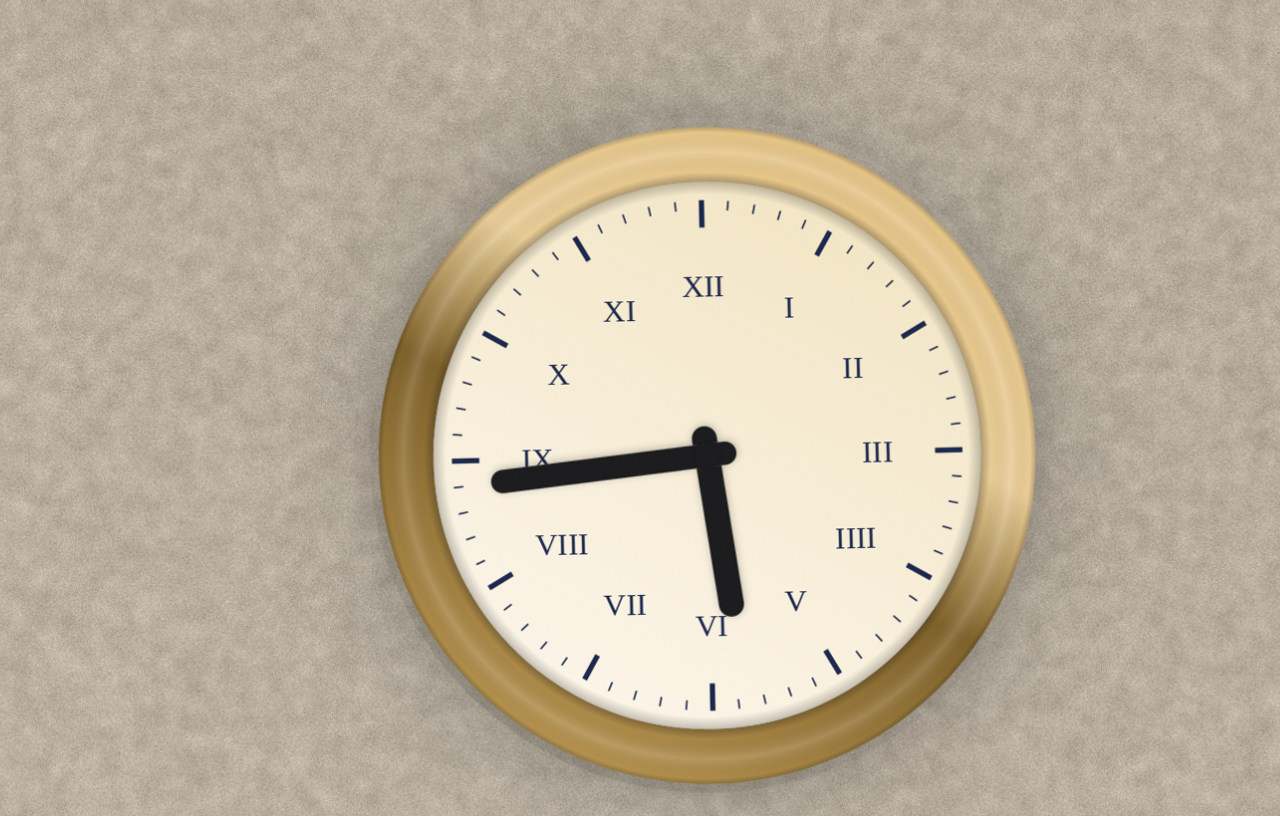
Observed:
{"hour": 5, "minute": 44}
